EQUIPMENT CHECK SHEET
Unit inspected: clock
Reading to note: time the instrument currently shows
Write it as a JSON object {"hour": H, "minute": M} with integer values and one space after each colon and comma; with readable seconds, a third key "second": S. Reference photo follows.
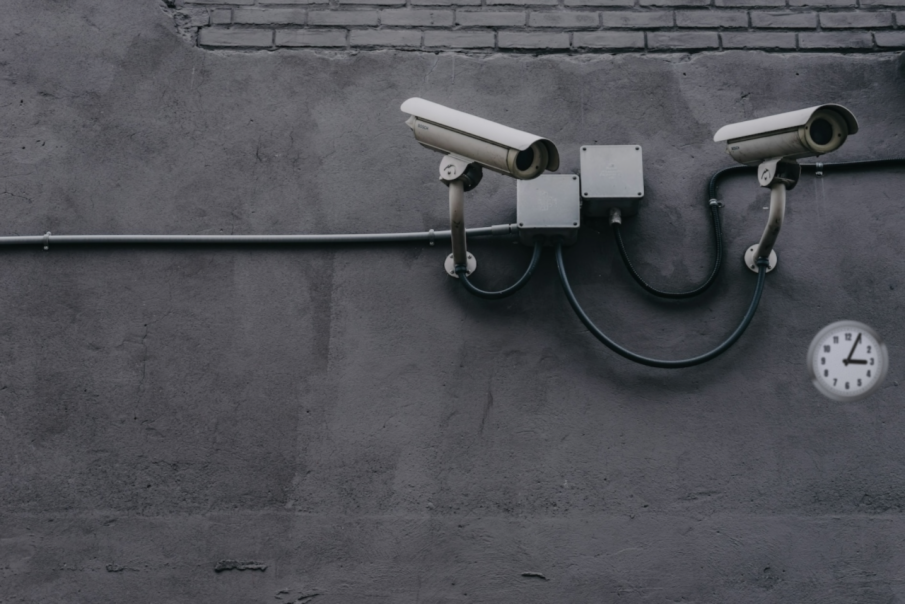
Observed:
{"hour": 3, "minute": 4}
